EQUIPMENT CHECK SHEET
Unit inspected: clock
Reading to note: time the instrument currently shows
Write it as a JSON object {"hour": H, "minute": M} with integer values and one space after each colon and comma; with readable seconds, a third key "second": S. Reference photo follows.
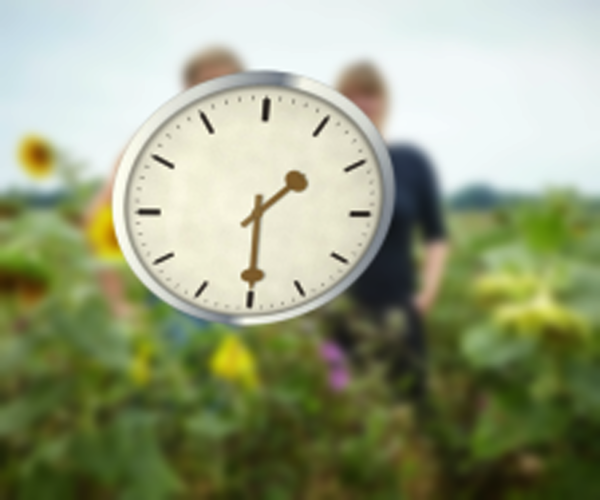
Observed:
{"hour": 1, "minute": 30}
